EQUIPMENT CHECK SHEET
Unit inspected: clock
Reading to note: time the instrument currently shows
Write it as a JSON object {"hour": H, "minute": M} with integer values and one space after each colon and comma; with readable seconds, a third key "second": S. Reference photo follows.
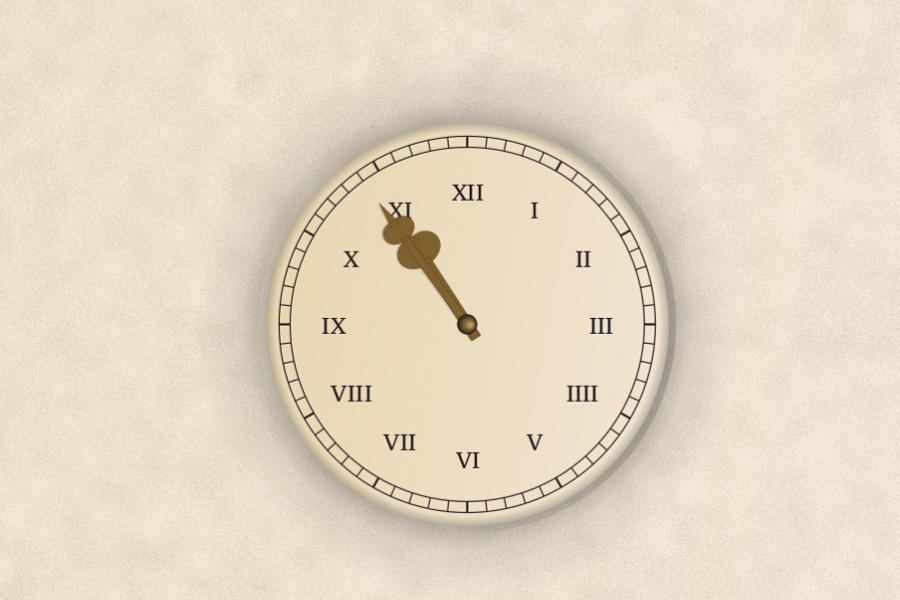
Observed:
{"hour": 10, "minute": 54}
